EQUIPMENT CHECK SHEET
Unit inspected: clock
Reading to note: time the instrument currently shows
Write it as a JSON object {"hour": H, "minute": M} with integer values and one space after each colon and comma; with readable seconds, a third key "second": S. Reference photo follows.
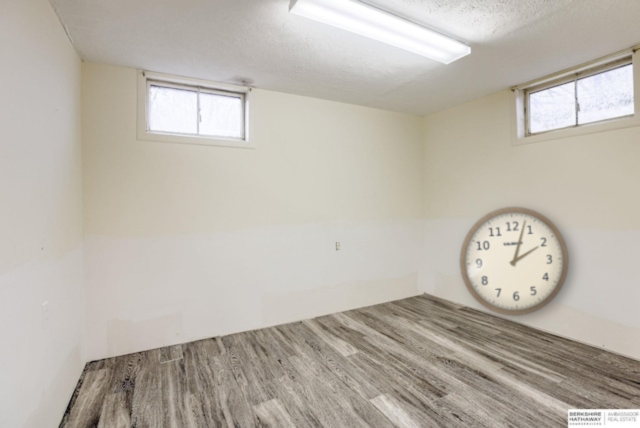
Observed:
{"hour": 2, "minute": 3}
